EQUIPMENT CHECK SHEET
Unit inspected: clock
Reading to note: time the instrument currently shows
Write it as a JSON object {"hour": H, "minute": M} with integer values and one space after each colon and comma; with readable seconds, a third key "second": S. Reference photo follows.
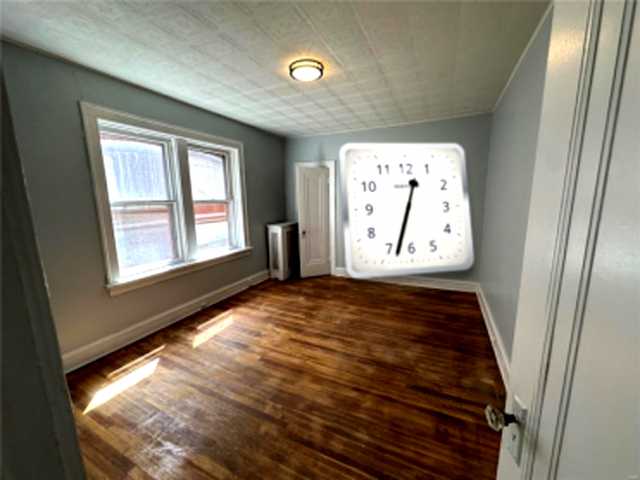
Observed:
{"hour": 12, "minute": 33}
